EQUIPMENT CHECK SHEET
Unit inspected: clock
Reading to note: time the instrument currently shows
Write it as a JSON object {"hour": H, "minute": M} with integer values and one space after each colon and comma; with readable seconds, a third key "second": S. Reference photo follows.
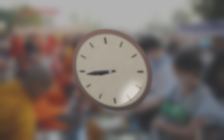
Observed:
{"hour": 8, "minute": 44}
